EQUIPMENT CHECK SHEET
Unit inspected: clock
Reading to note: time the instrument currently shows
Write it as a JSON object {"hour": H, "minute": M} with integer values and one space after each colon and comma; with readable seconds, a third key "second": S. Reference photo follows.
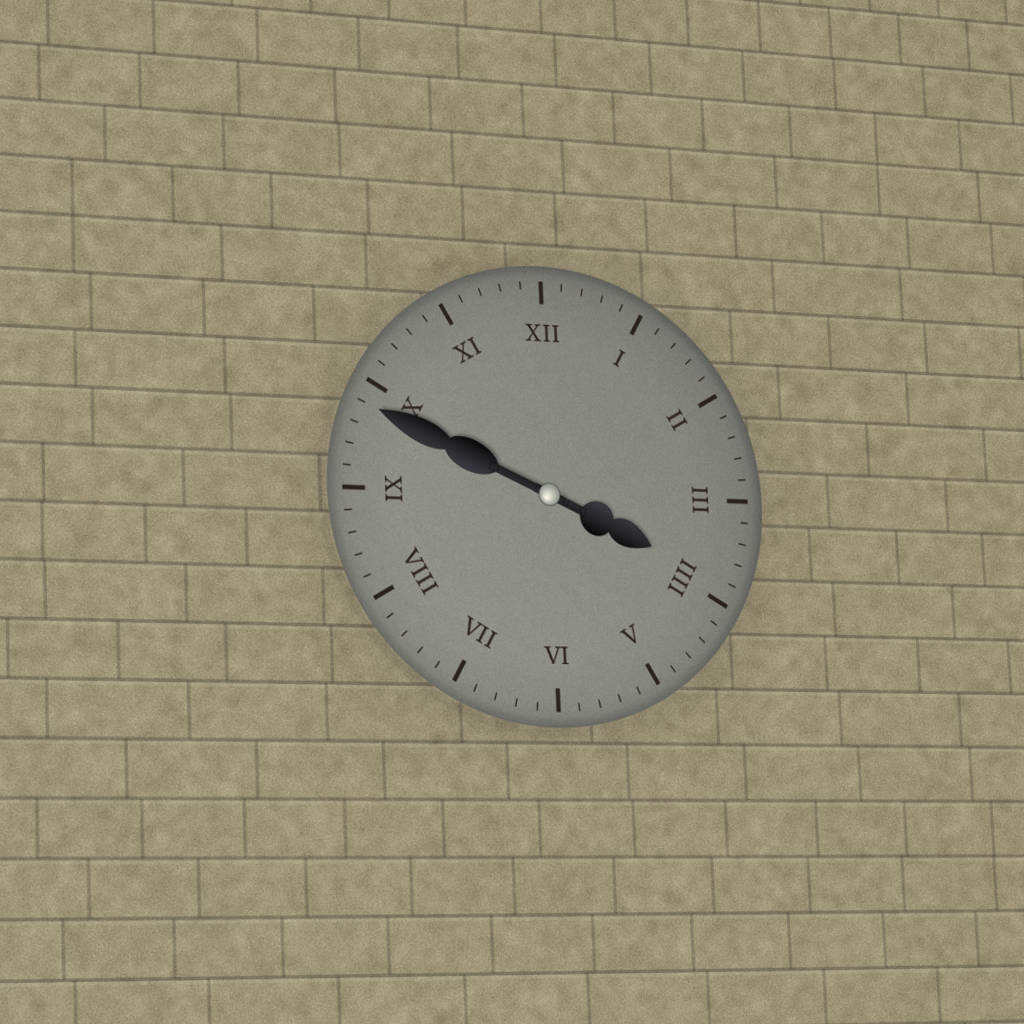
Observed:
{"hour": 3, "minute": 49}
